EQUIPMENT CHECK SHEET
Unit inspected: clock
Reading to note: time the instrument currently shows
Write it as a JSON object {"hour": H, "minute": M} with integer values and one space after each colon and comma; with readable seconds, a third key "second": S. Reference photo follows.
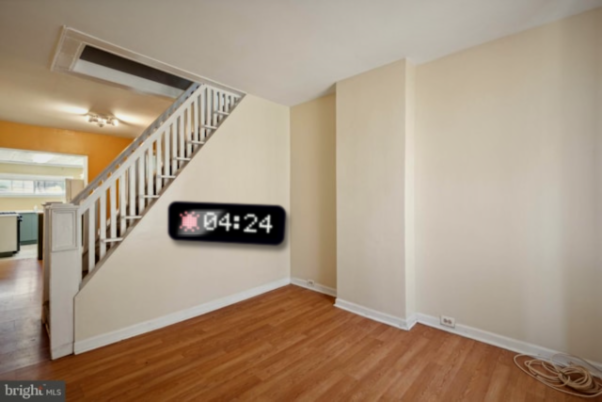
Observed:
{"hour": 4, "minute": 24}
